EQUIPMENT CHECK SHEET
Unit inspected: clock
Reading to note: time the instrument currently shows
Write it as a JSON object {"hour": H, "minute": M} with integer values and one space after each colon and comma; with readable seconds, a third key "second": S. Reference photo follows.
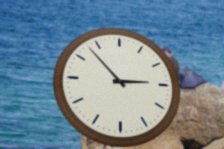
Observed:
{"hour": 2, "minute": 53}
